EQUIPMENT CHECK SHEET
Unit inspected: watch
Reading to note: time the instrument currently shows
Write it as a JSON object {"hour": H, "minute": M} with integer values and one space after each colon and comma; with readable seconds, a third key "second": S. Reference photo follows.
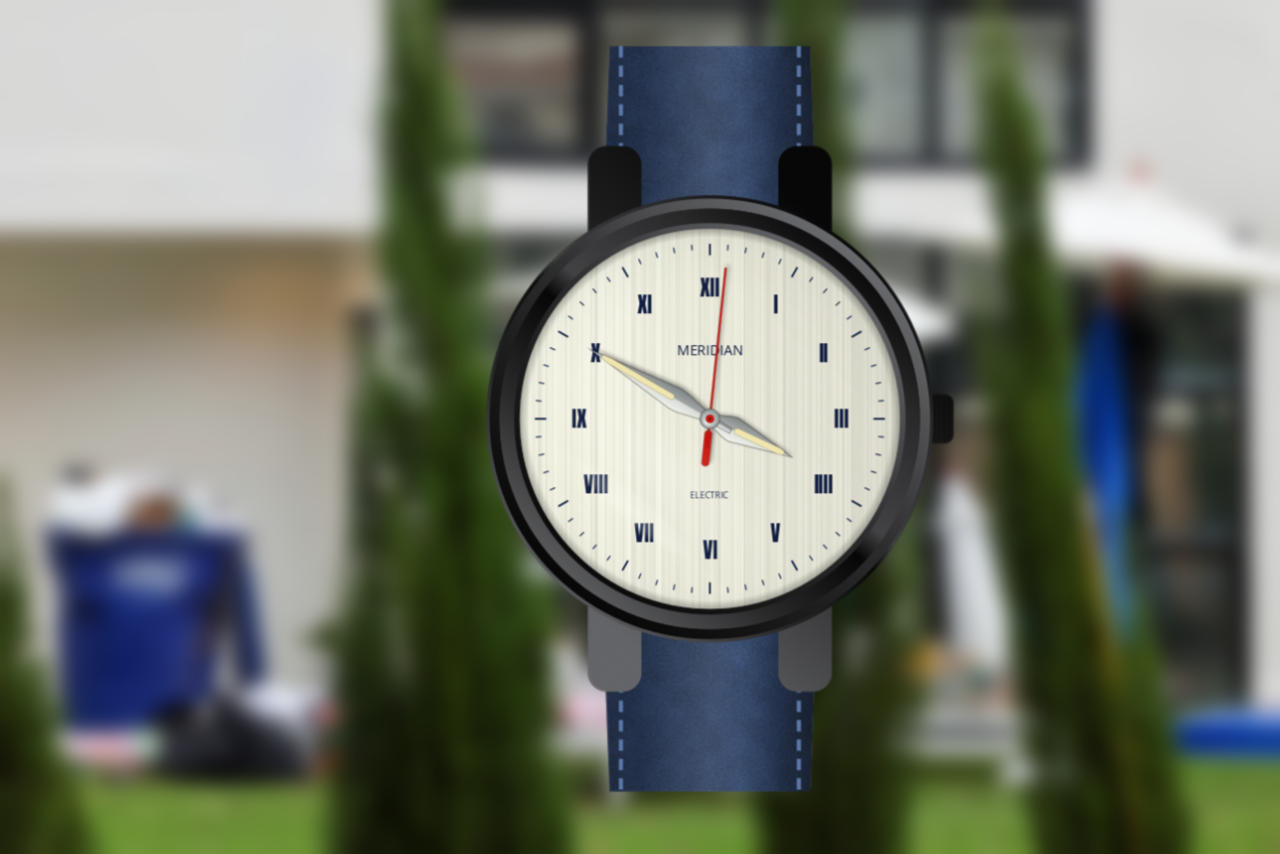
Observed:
{"hour": 3, "minute": 50, "second": 1}
